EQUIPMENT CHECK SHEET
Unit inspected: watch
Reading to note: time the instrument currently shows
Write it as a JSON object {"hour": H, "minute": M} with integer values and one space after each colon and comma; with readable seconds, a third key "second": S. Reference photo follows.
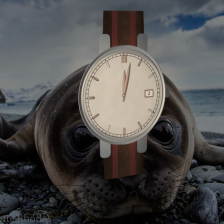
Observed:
{"hour": 12, "minute": 2}
